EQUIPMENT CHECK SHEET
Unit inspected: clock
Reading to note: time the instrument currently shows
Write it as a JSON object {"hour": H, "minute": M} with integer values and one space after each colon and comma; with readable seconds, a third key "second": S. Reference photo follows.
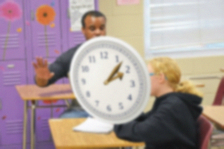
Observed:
{"hour": 2, "minute": 7}
